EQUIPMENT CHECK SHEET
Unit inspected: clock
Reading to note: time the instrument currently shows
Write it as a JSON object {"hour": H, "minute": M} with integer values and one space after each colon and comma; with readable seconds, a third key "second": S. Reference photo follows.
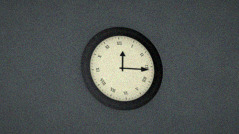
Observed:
{"hour": 12, "minute": 16}
